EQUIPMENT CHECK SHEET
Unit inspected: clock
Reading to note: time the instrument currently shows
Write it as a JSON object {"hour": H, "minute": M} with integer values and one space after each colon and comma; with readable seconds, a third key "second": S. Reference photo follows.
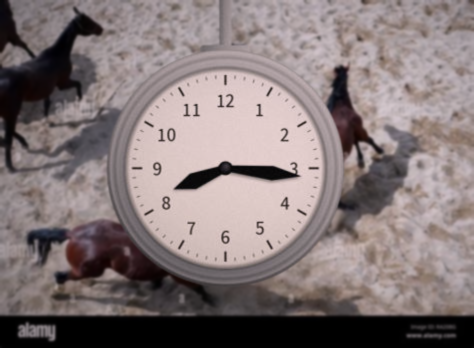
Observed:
{"hour": 8, "minute": 16}
